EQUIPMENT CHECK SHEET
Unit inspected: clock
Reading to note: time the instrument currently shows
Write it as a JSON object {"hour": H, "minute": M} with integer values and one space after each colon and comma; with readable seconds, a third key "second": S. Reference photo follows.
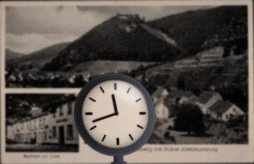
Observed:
{"hour": 11, "minute": 42}
